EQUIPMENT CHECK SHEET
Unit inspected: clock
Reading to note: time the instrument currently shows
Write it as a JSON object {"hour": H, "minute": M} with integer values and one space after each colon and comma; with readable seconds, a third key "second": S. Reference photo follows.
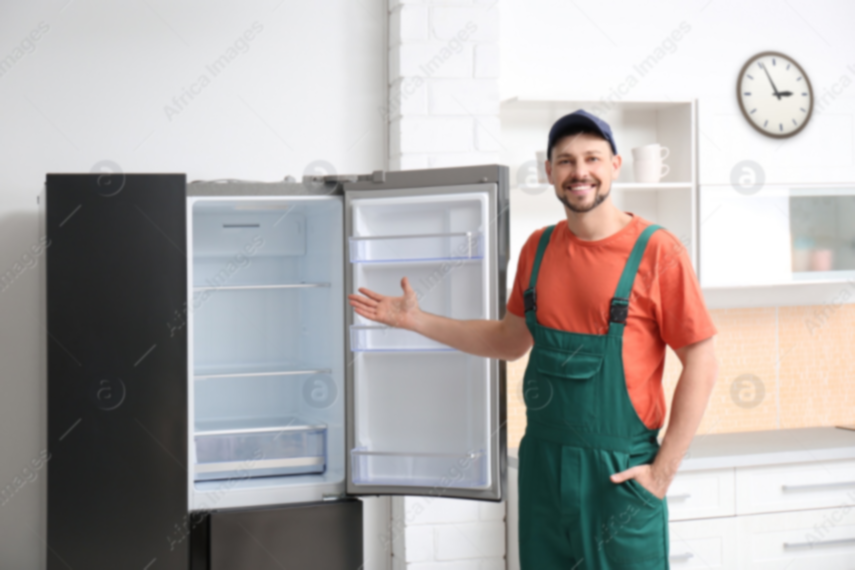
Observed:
{"hour": 2, "minute": 56}
